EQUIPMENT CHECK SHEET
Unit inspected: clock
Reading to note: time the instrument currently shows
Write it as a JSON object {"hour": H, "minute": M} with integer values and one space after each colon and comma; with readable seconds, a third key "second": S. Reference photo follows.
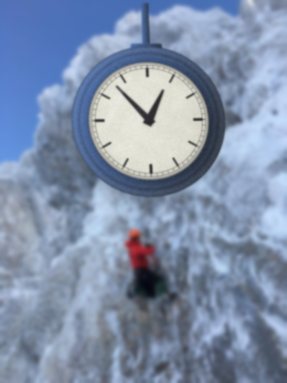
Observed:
{"hour": 12, "minute": 53}
